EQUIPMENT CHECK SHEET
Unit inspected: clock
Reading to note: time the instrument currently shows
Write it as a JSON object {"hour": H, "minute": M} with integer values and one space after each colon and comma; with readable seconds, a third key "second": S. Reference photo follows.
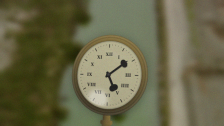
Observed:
{"hour": 5, "minute": 9}
